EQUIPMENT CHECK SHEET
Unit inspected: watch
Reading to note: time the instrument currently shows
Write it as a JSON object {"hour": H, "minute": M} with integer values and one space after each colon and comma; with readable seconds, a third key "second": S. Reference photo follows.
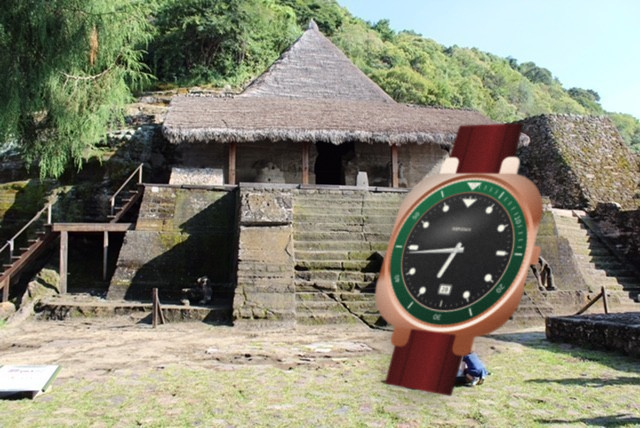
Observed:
{"hour": 6, "minute": 44}
